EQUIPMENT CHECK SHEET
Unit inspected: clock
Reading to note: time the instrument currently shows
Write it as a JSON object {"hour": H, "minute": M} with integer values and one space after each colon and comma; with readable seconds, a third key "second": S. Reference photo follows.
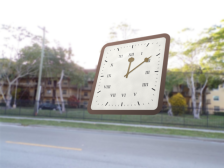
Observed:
{"hour": 12, "minute": 9}
